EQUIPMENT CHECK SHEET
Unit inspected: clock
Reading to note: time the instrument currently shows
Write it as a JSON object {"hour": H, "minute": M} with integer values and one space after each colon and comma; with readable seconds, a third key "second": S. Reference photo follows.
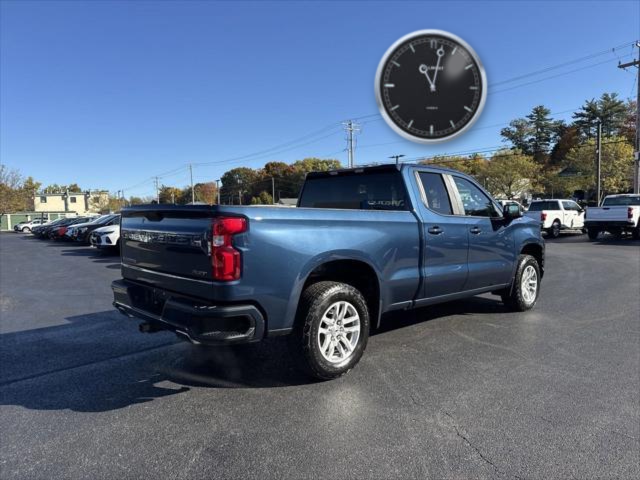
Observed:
{"hour": 11, "minute": 2}
